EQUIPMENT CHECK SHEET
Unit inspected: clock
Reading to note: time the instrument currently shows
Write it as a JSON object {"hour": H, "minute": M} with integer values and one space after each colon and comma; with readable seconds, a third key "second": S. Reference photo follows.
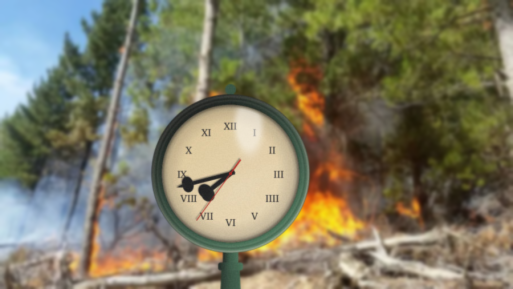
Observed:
{"hour": 7, "minute": 42, "second": 36}
